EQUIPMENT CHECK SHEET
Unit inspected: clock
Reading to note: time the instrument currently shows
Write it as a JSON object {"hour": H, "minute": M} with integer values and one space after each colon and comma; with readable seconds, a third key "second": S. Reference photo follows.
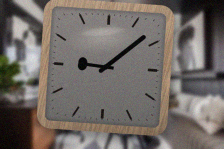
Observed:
{"hour": 9, "minute": 8}
